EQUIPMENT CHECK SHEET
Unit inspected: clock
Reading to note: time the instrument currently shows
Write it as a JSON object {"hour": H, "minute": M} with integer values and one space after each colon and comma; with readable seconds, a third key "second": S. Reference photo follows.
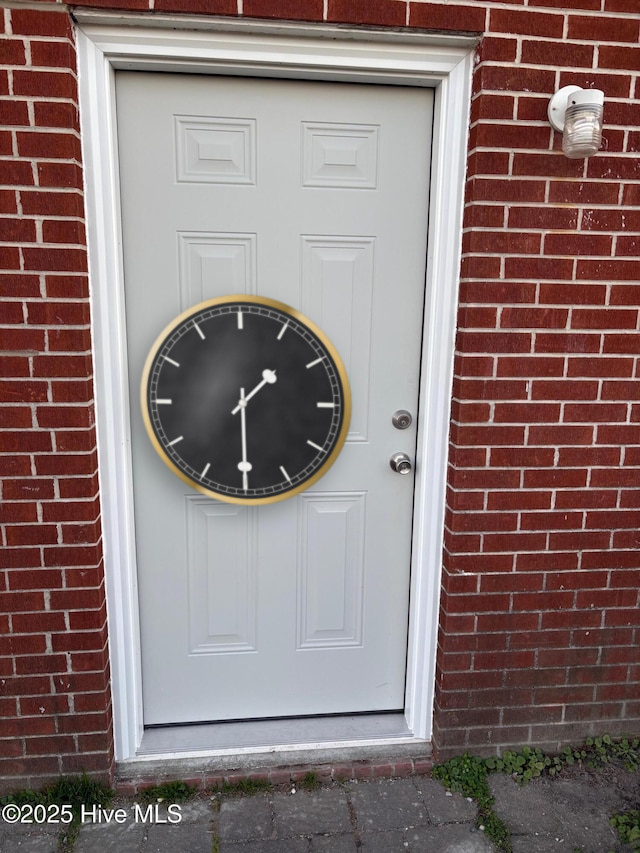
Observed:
{"hour": 1, "minute": 30}
